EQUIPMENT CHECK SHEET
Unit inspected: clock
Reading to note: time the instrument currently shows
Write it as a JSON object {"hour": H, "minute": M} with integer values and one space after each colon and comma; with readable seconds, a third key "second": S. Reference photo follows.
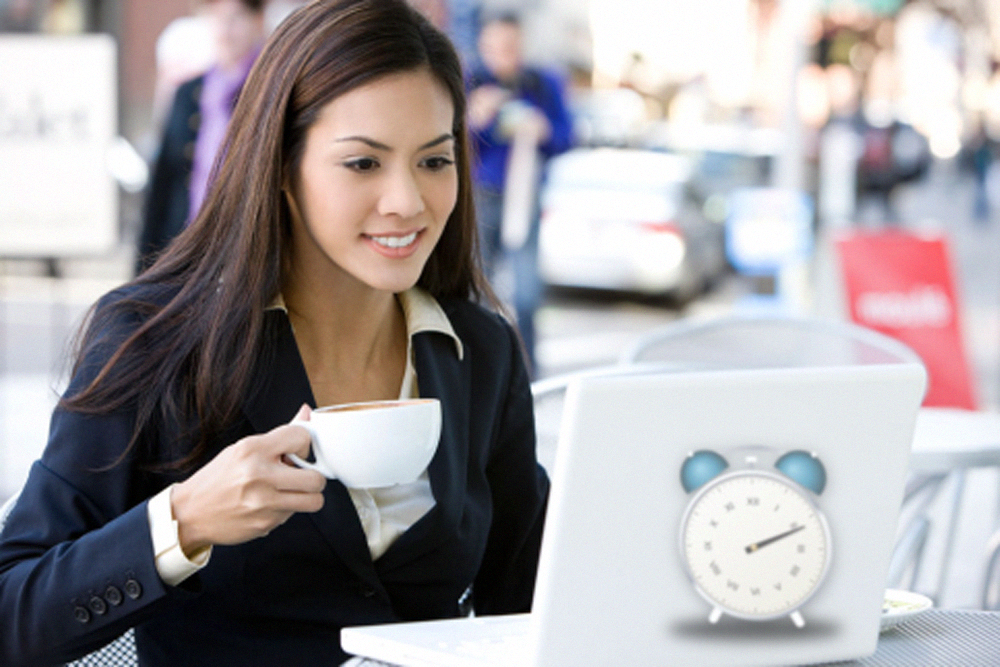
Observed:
{"hour": 2, "minute": 11}
